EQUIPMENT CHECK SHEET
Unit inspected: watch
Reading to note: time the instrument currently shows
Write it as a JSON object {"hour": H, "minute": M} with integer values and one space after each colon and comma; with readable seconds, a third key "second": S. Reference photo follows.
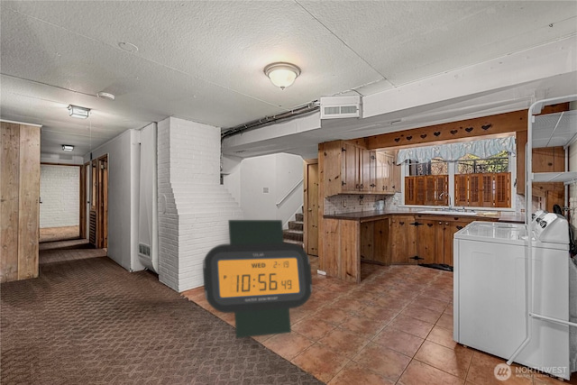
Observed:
{"hour": 10, "minute": 56}
